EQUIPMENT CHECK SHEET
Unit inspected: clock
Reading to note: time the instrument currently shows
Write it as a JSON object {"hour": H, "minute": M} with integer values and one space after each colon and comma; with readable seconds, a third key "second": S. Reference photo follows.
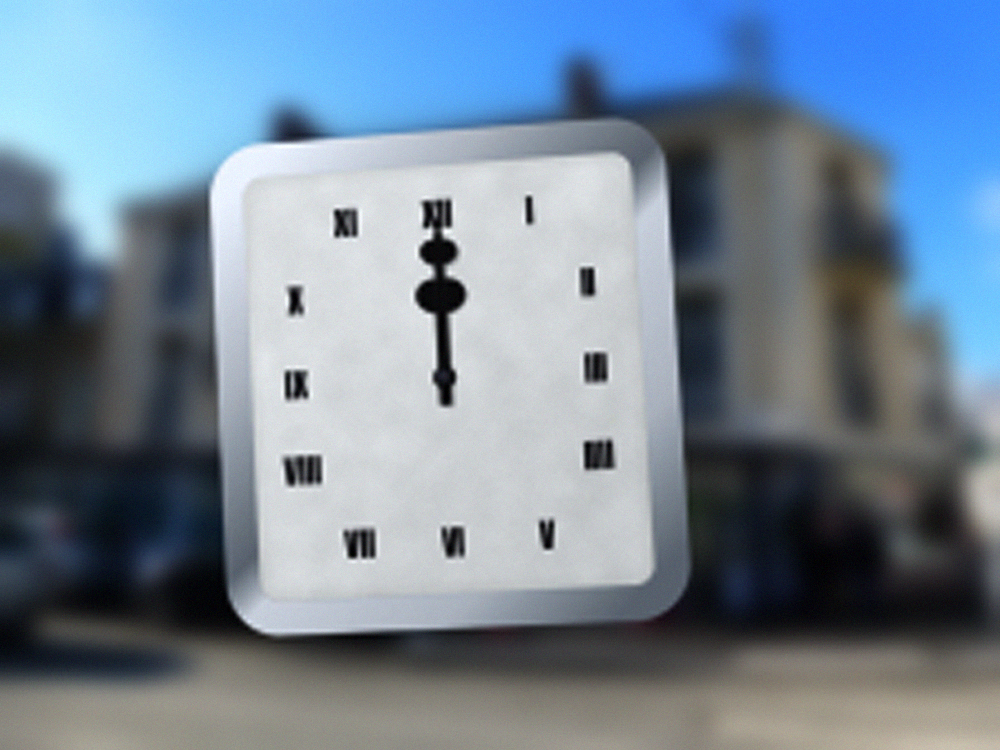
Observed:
{"hour": 12, "minute": 0}
